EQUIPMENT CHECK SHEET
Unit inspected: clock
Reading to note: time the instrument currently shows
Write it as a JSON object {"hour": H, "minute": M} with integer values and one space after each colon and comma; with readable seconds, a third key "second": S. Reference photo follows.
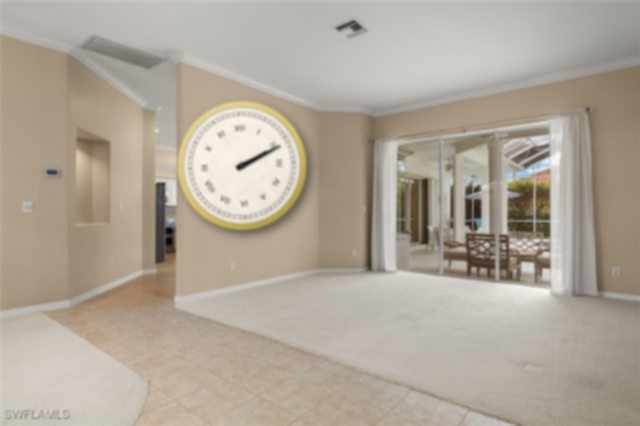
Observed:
{"hour": 2, "minute": 11}
